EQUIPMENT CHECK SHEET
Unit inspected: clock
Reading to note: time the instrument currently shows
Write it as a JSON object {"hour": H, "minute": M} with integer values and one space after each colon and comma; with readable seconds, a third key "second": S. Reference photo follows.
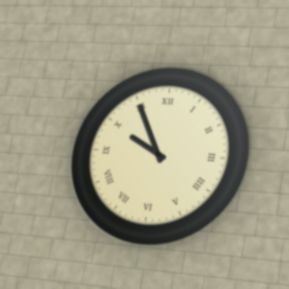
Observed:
{"hour": 9, "minute": 55}
